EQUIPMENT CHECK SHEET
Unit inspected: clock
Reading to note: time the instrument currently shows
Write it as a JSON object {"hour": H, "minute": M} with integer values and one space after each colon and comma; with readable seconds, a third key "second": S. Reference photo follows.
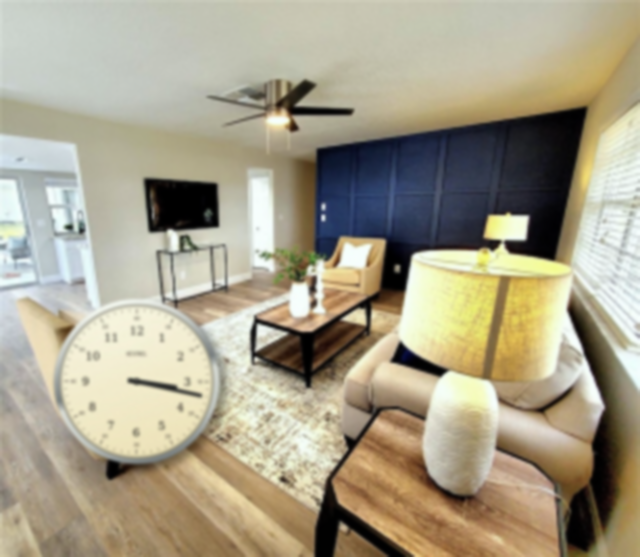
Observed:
{"hour": 3, "minute": 17}
